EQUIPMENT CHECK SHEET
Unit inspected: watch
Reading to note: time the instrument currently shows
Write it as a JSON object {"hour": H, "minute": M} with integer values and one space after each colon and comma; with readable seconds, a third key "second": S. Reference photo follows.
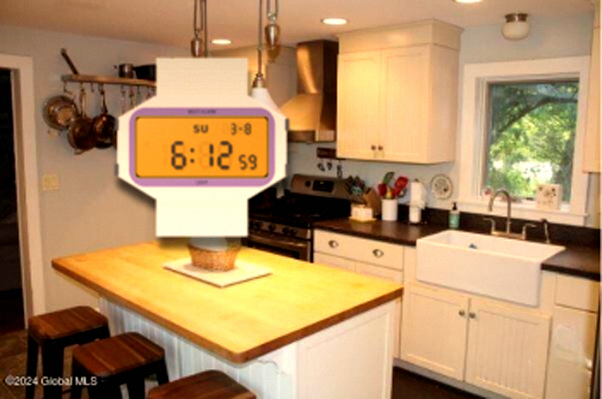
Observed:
{"hour": 6, "minute": 12, "second": 59}
